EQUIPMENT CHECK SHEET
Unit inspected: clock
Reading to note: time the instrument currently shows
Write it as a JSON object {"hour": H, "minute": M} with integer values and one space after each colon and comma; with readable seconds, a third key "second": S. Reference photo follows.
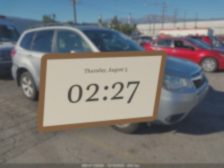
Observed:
{"hour": 2, "minute": 27}
